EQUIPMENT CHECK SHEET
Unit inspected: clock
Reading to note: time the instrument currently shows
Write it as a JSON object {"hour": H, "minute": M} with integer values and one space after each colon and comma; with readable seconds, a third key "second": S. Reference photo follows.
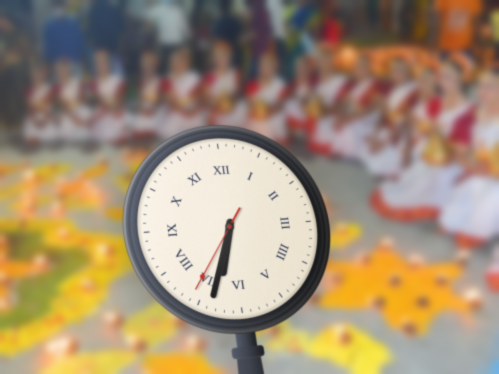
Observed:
{"hour": 6, "minute": 33, "second": 36}
